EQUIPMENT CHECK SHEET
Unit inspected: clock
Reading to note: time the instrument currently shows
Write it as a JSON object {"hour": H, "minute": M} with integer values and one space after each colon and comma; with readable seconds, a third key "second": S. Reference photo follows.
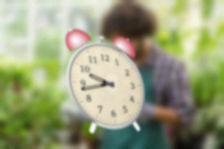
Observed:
{"hour": 9, "minute": 43}
